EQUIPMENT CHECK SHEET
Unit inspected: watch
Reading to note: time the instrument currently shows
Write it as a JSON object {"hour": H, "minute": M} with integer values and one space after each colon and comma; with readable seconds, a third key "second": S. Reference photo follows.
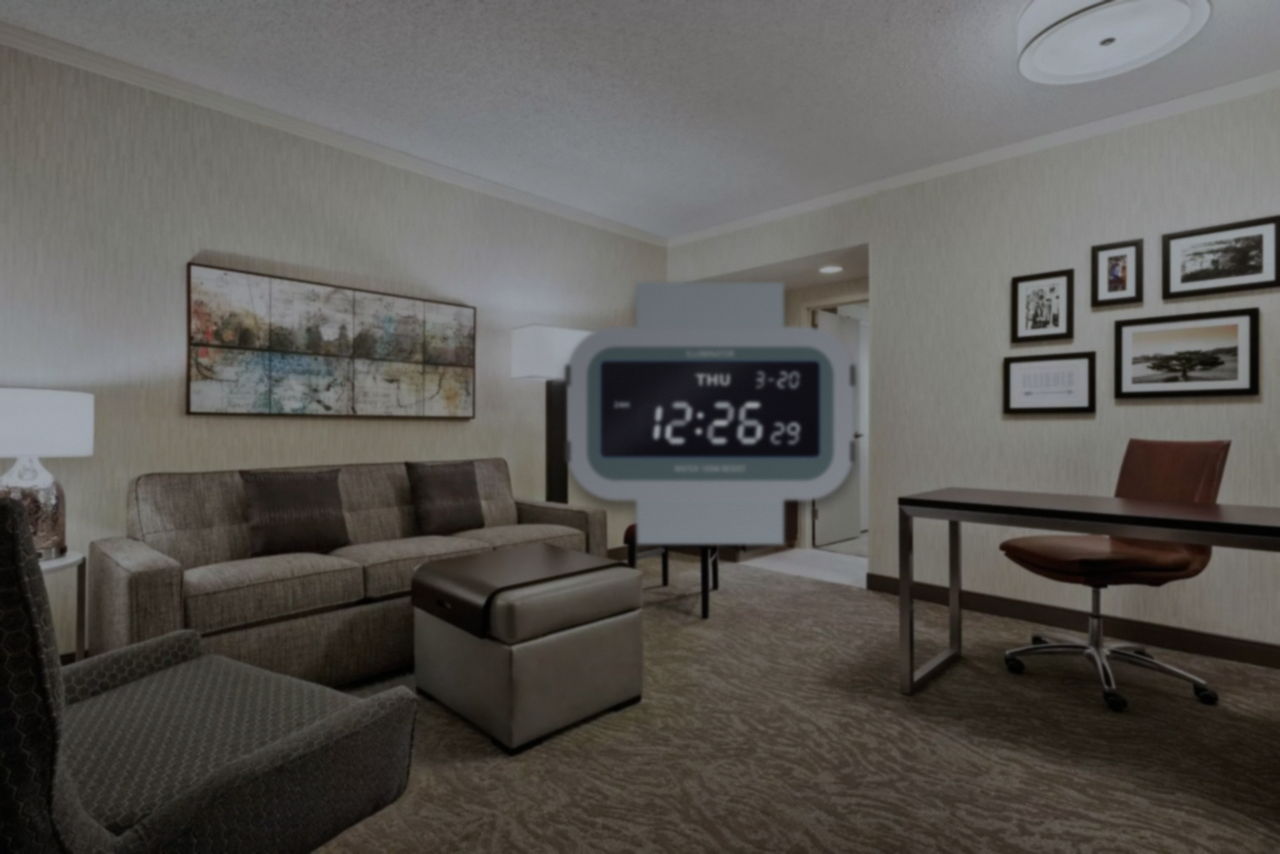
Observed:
{"hour": 12, "minute": 26, "second": 29}
